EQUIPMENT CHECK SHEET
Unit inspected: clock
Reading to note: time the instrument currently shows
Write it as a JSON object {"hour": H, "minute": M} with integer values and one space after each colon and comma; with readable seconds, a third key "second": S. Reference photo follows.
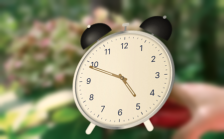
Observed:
{"hour": 4, "minute": 49}
